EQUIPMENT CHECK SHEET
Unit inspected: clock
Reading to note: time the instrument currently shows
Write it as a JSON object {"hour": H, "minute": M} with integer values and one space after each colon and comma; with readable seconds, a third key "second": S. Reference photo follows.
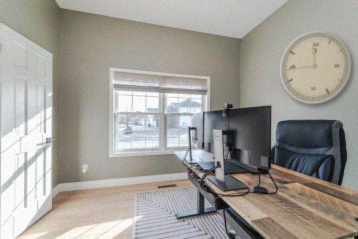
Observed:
{"hour": 11, "minute": 44}
